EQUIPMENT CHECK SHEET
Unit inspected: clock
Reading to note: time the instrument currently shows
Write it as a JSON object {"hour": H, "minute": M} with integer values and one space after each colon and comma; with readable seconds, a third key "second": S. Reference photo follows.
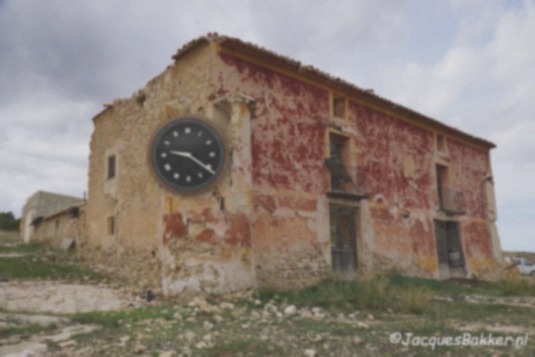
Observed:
{"hour": 9, "minute": 21}
